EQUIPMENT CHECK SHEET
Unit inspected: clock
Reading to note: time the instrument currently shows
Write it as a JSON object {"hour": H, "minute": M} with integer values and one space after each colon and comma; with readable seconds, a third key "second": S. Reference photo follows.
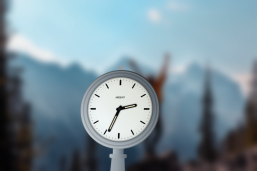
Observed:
{"hour": 2, "minute": 34}
